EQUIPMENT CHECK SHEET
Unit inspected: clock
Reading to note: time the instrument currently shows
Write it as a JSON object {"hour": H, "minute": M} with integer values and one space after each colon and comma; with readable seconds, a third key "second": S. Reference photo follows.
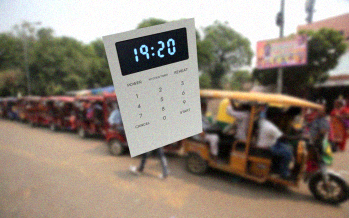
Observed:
{"hour": 19, "minute": 20}
